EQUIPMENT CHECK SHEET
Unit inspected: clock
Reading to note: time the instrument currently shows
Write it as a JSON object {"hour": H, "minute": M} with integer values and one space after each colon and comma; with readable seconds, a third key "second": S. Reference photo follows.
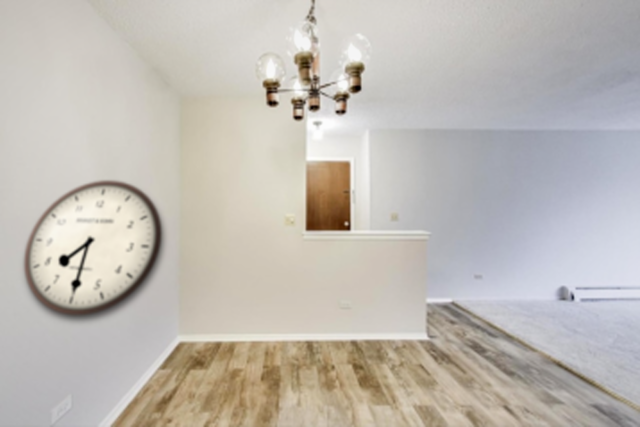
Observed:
{"hour": 7, "minute": 30}
